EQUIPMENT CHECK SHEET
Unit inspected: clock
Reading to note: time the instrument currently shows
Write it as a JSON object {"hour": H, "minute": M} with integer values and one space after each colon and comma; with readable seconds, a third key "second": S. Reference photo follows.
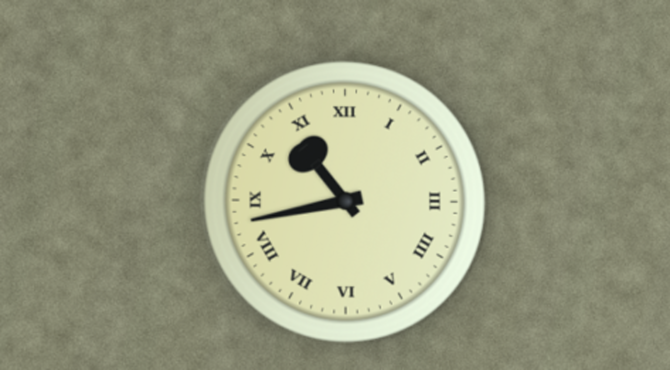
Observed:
{"hour": 10, "minute": 43}
